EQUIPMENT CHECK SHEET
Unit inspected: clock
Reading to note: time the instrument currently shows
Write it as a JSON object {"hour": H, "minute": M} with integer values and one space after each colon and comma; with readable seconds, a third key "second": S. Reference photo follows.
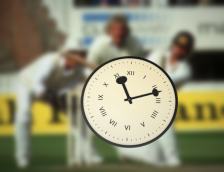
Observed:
{"hour": 11, "minute": 12}
